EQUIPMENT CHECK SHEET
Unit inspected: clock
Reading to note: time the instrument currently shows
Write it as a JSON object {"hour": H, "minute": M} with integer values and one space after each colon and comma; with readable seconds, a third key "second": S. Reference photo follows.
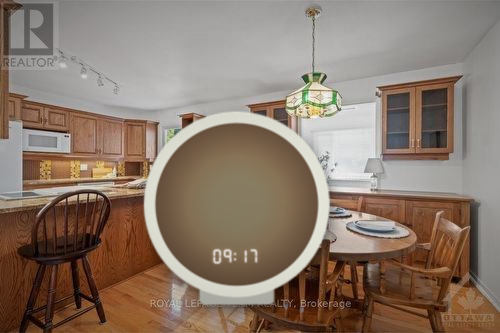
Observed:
{"hour": 9, "minute": 17}
